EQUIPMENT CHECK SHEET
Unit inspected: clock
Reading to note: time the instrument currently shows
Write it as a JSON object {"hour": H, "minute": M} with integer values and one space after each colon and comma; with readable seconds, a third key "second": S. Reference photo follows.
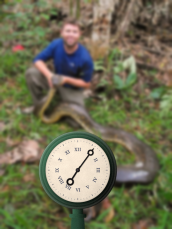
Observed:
{"hour": 7, "minute": 6}
